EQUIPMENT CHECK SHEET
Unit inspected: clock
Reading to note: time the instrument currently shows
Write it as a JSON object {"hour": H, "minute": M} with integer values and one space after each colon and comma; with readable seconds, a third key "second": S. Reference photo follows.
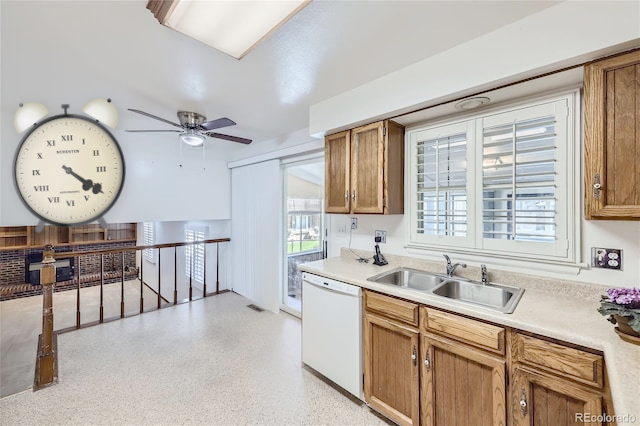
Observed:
{"hour": 4, "minute": 21}
